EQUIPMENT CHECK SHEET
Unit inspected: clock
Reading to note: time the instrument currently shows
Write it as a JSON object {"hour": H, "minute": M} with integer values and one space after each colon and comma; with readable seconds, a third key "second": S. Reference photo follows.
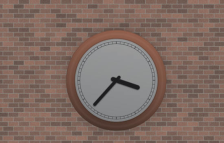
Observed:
{"hour": 3, "minute": 37}
